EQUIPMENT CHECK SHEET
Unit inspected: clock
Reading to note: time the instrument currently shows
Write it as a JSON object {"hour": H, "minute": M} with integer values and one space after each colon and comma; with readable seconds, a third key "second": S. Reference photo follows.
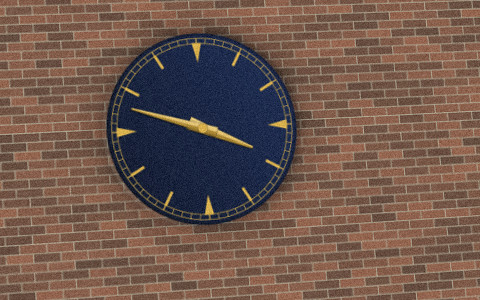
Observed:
{"hour": 3, "minute": 48}
